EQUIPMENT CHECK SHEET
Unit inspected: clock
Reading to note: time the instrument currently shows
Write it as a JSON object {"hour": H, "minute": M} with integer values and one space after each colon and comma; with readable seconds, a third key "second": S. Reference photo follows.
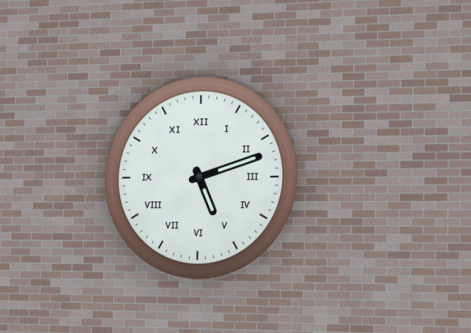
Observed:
{"hour": 5, "minute": 12}
